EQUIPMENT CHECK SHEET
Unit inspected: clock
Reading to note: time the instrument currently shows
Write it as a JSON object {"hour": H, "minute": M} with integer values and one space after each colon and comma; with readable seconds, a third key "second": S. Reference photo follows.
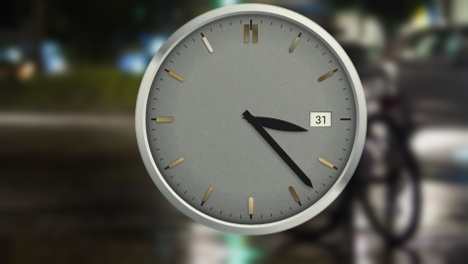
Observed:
{"hour": 3, "minute": 23}
